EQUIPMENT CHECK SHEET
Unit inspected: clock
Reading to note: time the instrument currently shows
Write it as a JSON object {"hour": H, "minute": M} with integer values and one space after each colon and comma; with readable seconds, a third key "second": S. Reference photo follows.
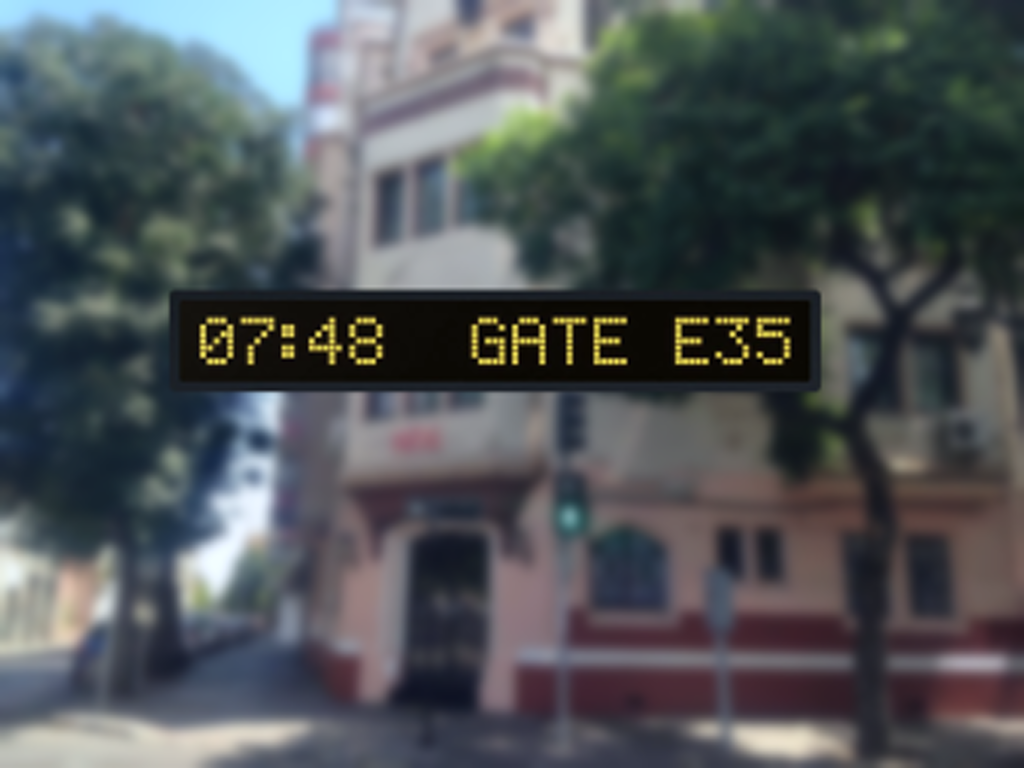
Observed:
{"hour": 7, "minute": 48}
